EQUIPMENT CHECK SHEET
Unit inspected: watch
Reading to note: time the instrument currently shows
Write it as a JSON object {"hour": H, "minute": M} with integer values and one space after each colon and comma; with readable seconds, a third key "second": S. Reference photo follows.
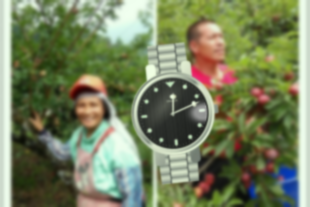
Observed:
{"hour": 12, "minute": 12}
